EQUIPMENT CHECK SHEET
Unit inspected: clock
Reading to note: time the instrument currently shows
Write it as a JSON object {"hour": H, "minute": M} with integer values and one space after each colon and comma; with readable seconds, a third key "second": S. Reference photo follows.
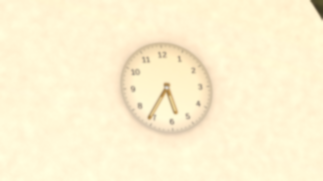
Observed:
{"hour": 5, "minute": 36}
